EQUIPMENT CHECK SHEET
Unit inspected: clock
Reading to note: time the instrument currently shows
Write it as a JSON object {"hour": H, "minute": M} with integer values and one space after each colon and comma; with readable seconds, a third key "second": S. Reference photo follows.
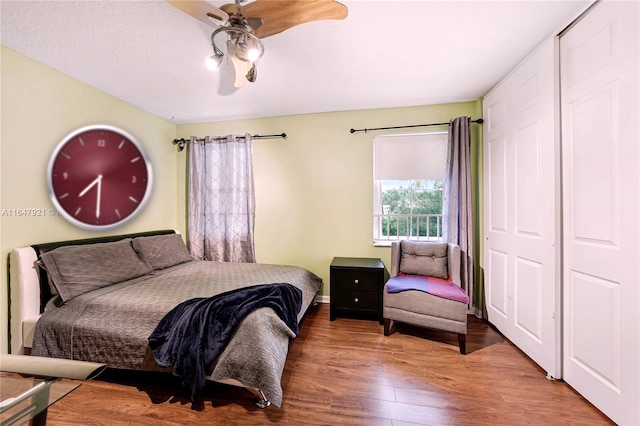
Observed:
{"hour": 7, "minute": 30}
